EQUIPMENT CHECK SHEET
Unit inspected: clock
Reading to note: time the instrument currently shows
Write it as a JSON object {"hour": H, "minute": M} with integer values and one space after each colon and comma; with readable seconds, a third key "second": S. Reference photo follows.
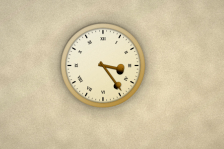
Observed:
{"hour": 3, "minute": 24}
